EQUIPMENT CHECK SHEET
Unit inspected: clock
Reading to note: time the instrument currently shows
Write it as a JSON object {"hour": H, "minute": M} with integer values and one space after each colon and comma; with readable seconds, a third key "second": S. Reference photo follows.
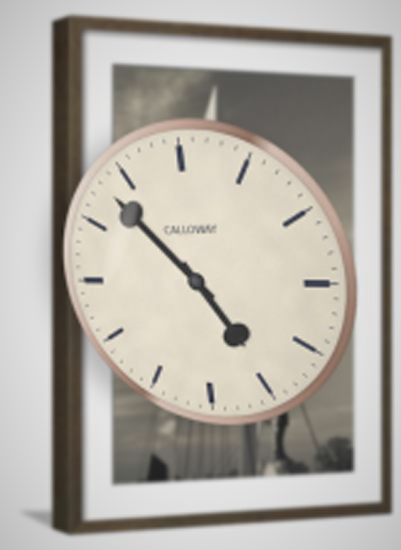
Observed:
{"hour": 4, "minute": 53}
